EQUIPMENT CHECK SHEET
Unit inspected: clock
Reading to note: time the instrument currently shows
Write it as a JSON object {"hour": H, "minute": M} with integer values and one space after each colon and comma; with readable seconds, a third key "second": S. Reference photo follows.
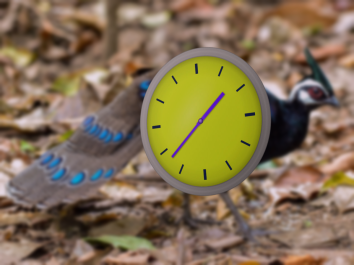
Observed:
{"hour": 1, "minute": 38}
